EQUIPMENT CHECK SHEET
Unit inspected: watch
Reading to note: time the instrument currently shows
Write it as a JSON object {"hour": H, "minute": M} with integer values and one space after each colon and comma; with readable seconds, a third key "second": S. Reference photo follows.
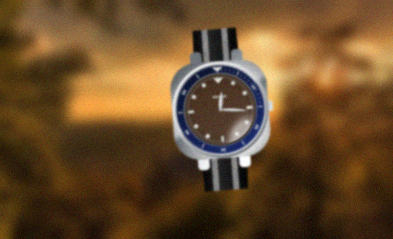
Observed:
{"hour": 12, "minute": 16}
